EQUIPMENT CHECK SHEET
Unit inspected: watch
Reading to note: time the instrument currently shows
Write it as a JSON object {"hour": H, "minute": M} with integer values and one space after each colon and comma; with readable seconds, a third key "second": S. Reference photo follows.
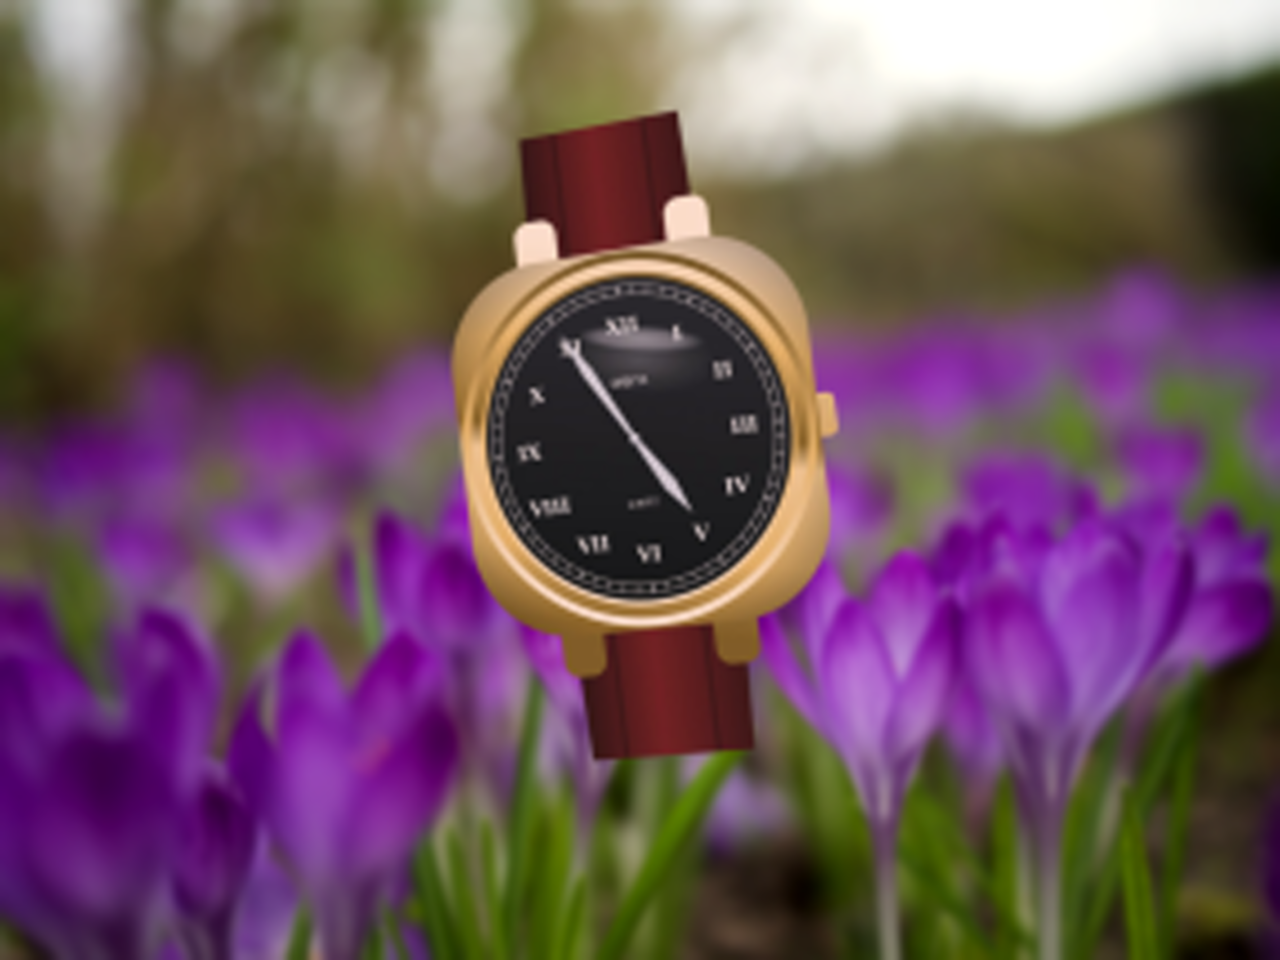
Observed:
{"hour": 4, "minute": 55}
